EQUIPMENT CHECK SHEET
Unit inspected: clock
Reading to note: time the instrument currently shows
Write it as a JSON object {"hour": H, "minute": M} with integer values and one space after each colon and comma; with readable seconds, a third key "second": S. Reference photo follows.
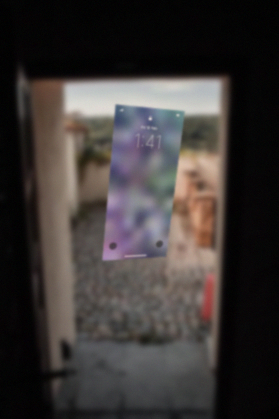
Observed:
{"hour": 1, "minute": 41}
